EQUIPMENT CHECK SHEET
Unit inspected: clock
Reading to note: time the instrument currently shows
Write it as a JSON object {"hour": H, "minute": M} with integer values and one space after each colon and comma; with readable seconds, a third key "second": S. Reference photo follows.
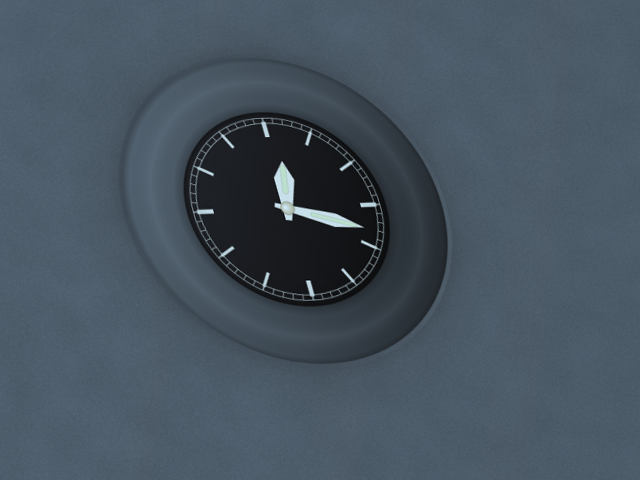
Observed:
{"hour": 12, "minute": 18}
